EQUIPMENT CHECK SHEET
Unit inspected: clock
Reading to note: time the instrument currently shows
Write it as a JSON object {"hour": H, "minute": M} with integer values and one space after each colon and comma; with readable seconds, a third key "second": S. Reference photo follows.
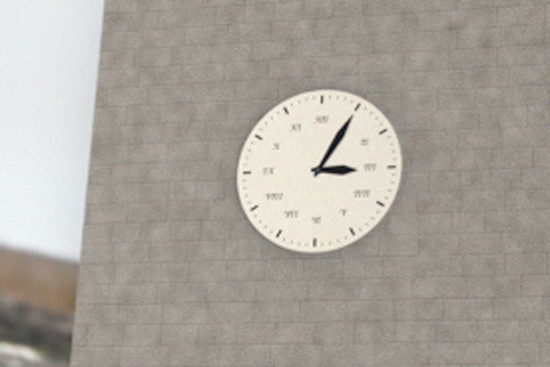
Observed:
{"hour": 3, "minute": 5}
